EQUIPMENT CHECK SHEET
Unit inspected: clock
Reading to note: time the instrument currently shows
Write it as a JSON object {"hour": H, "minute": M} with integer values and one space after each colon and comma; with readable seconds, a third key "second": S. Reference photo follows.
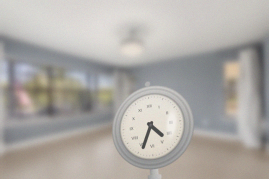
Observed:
{"hour": 4, "minute": 34}
